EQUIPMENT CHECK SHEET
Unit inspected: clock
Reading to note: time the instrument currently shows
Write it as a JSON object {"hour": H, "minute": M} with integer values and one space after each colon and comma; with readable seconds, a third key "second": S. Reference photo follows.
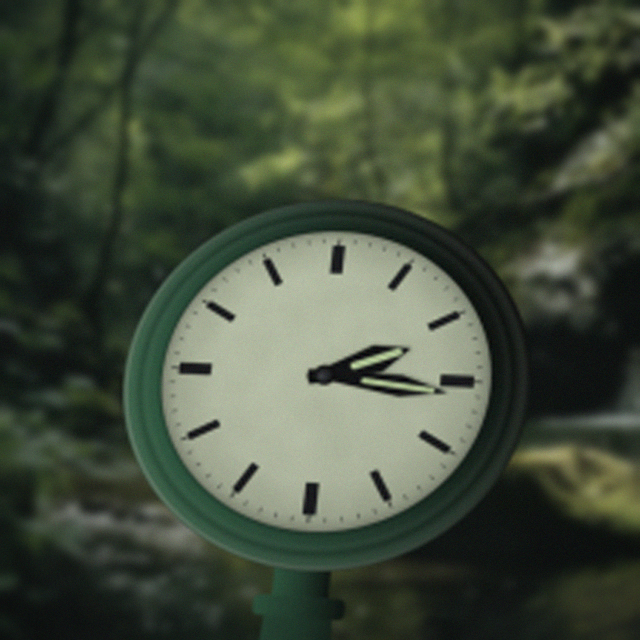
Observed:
{"hour": 2, "minute": 16}
